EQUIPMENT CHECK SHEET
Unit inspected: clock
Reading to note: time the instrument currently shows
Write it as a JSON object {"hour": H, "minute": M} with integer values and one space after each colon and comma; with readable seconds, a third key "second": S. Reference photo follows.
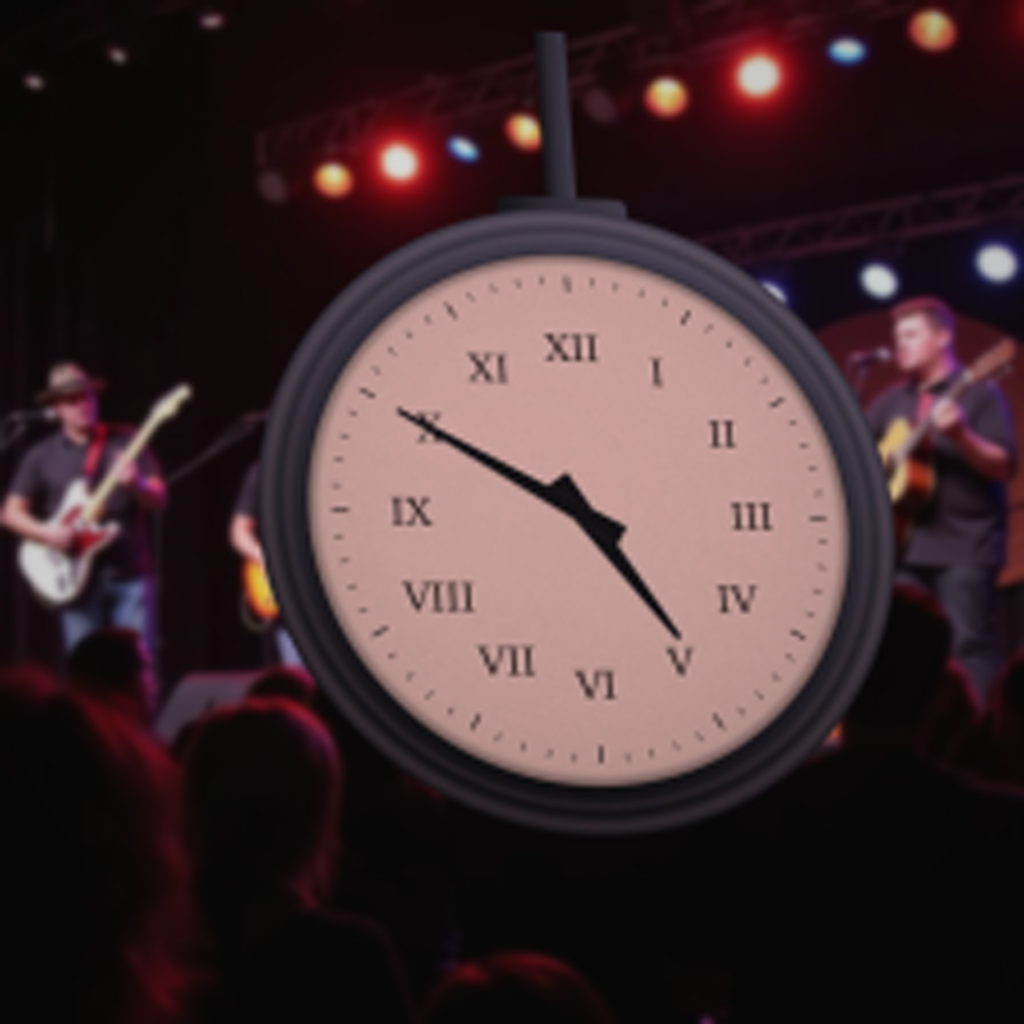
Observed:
{"hour": 4, "minute": 50}
